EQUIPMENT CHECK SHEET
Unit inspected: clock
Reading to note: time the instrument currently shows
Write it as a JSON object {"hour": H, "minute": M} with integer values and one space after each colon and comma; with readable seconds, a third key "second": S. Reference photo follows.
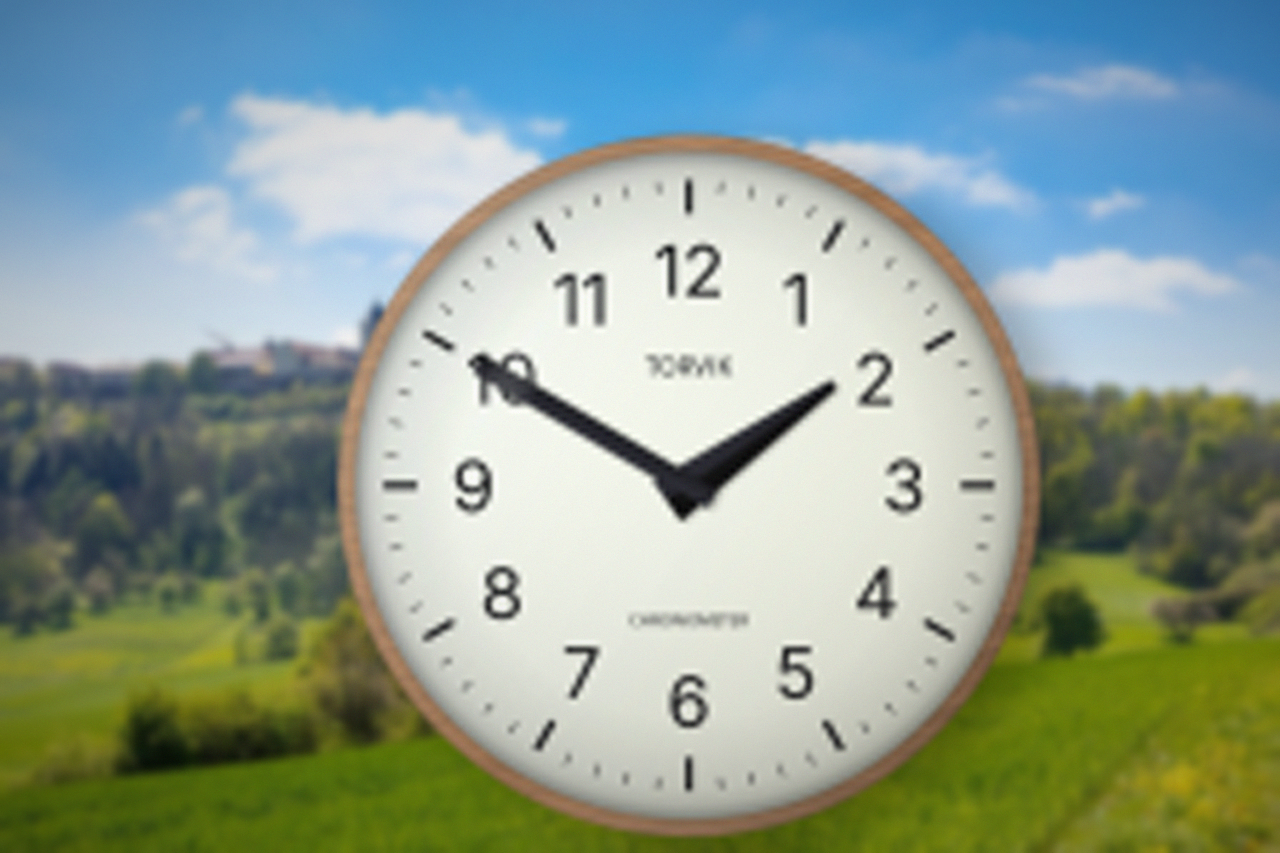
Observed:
{"hour": 1, "minute": 50}
